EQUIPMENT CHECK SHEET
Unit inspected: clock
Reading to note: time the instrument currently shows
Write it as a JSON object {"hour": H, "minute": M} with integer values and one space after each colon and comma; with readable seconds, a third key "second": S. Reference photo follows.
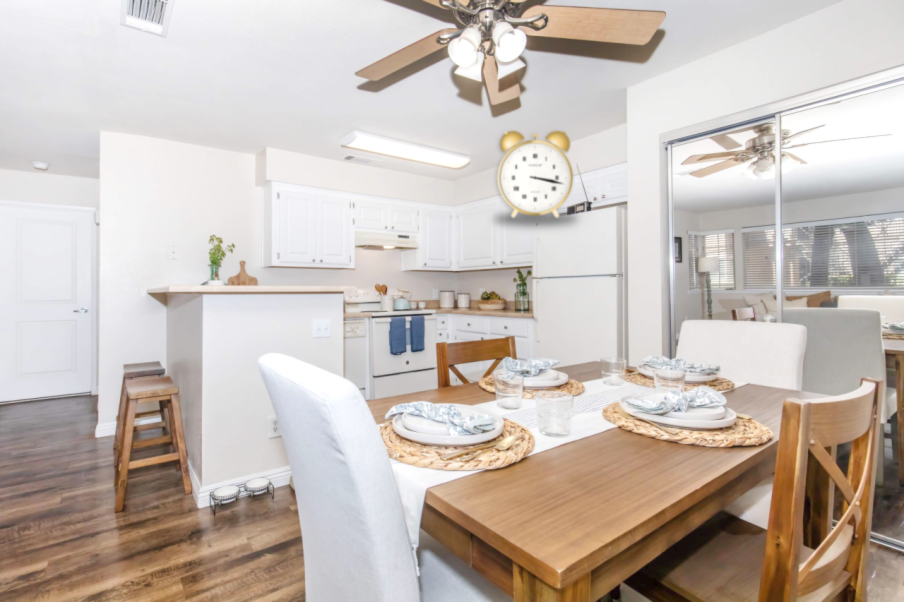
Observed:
{"hour": 3, "minute": 17}
